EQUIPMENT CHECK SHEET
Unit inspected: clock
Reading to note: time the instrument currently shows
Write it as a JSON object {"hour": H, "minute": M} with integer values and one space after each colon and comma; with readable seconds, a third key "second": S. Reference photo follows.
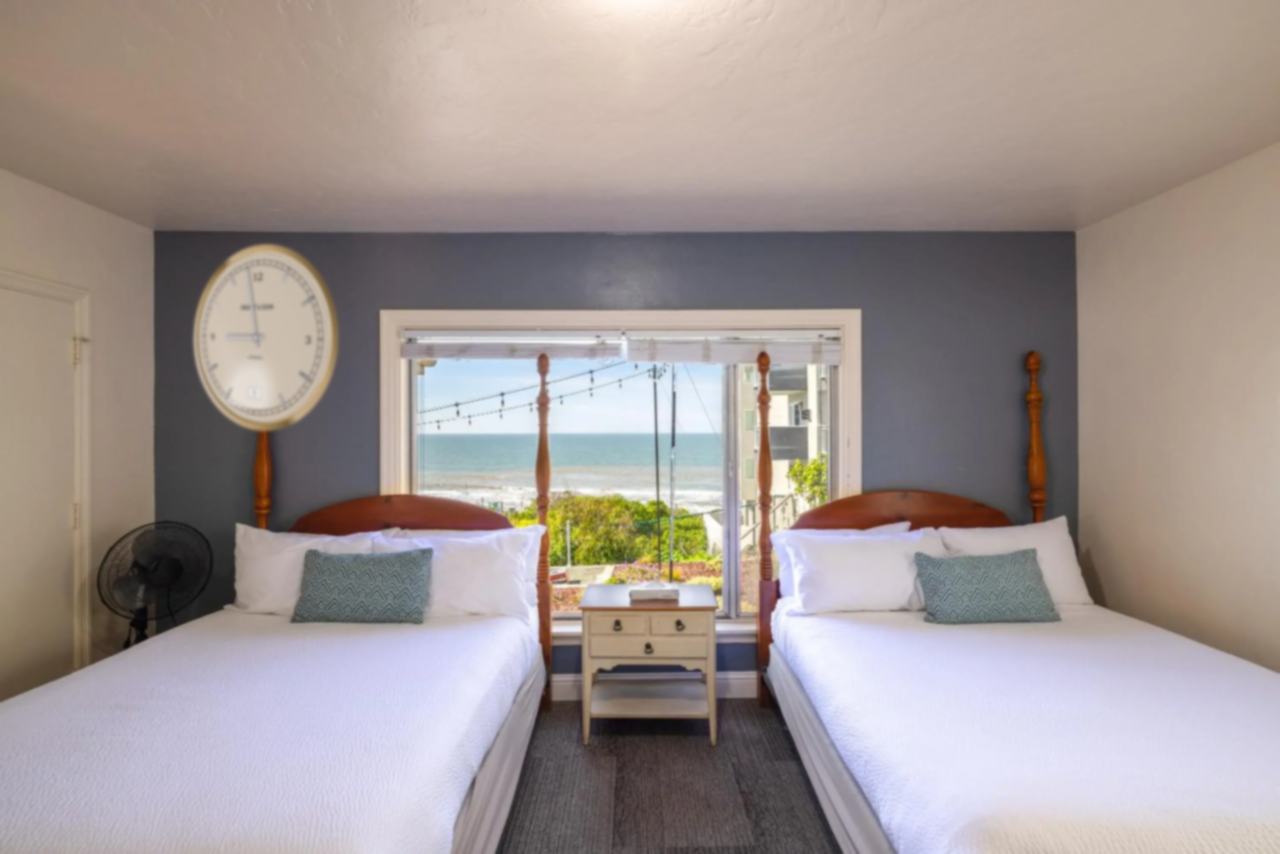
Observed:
{"hour": 8, "minute": 58}
